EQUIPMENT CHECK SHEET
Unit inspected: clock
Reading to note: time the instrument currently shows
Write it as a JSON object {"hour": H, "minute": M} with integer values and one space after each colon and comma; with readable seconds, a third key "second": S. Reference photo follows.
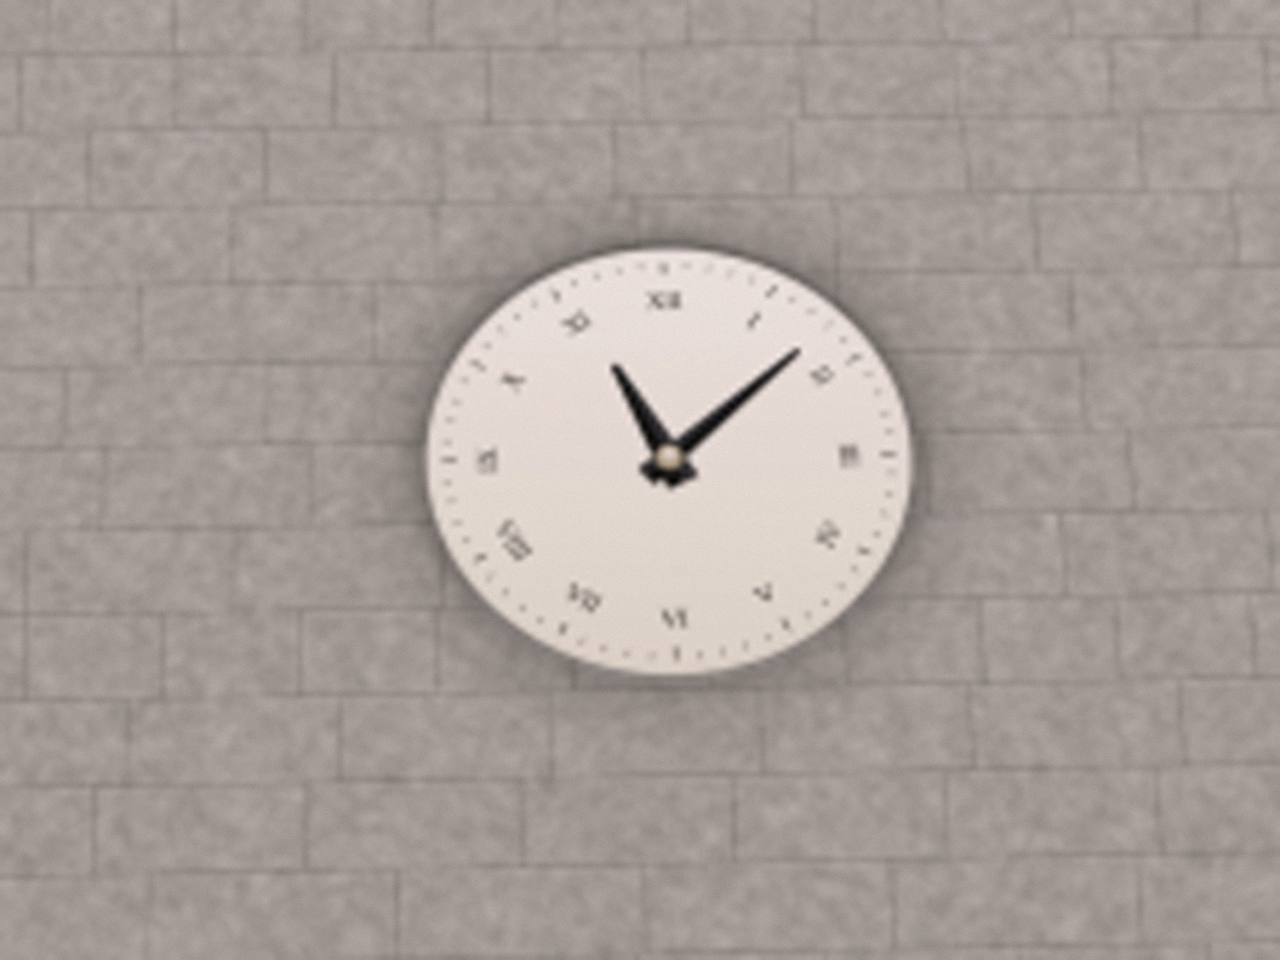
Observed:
{"hour": 11, "minute": 8}
